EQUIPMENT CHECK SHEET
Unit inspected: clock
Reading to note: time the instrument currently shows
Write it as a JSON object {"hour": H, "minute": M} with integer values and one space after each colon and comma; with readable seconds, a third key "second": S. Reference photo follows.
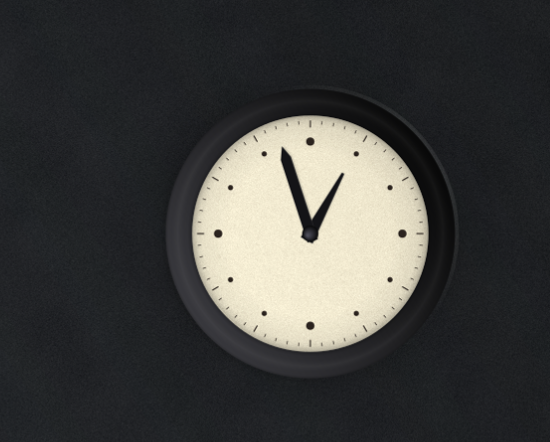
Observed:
{"hour": 12, "minute": 57}
